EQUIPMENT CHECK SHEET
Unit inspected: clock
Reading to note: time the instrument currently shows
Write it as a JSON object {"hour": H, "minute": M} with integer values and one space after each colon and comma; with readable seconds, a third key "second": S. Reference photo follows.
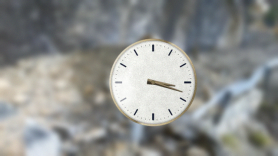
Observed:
{"hour": 3, "minute": 18}
